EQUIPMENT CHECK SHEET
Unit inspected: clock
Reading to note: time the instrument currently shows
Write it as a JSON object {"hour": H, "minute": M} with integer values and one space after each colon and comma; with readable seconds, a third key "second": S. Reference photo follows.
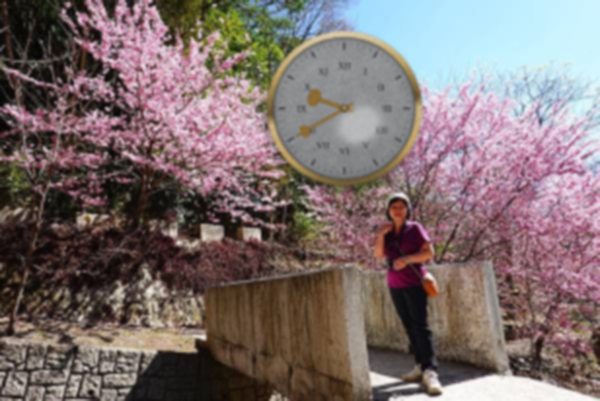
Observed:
{"hour": 9, "minute": 40}
